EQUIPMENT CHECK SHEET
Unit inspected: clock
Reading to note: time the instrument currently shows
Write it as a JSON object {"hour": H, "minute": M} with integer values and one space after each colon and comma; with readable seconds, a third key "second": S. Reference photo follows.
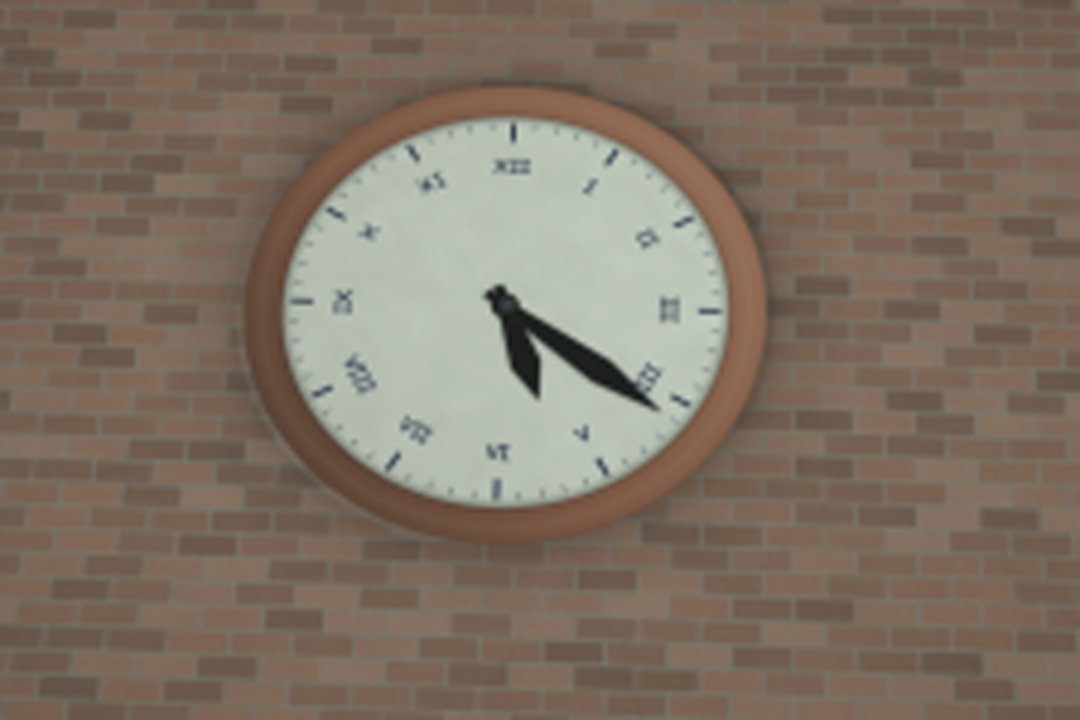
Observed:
{"hour": 5, "minute": 21}
